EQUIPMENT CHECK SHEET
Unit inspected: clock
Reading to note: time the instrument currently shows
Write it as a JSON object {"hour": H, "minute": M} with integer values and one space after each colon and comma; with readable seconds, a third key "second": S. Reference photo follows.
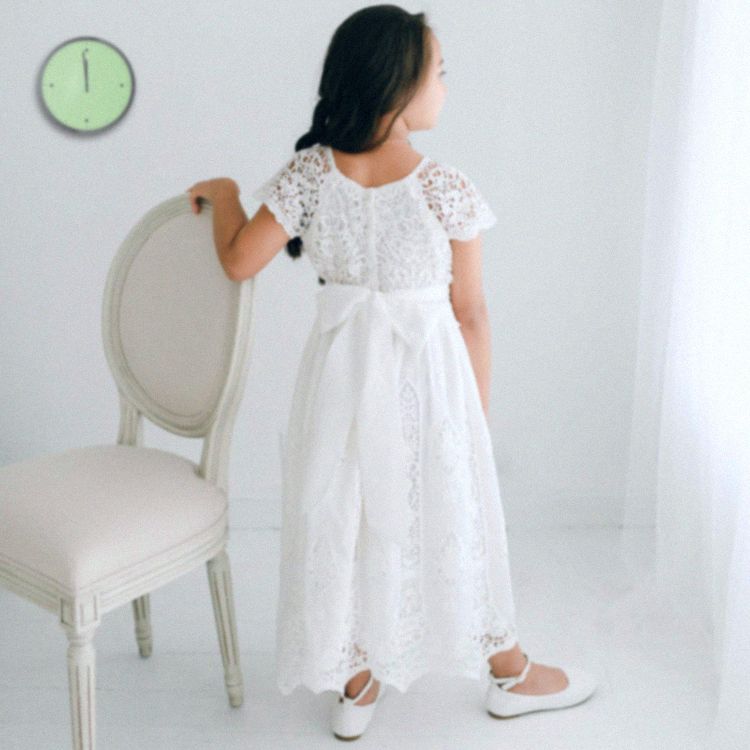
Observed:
{"hour": 11, "minute": 59}
